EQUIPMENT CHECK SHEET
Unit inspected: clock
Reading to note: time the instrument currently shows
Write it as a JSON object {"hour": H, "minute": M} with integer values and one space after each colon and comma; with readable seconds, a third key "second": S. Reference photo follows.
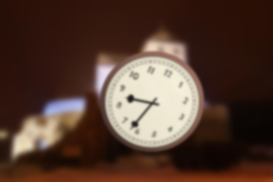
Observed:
{"hour": 8, "minute": 32}
